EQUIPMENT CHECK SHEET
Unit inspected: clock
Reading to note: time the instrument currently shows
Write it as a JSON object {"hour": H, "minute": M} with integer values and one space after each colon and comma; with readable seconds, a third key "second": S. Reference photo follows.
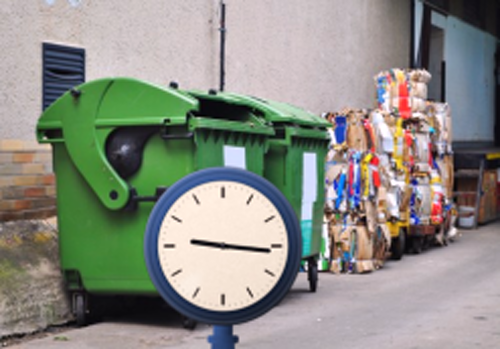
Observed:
{"hour": 9, "minute": 16}
